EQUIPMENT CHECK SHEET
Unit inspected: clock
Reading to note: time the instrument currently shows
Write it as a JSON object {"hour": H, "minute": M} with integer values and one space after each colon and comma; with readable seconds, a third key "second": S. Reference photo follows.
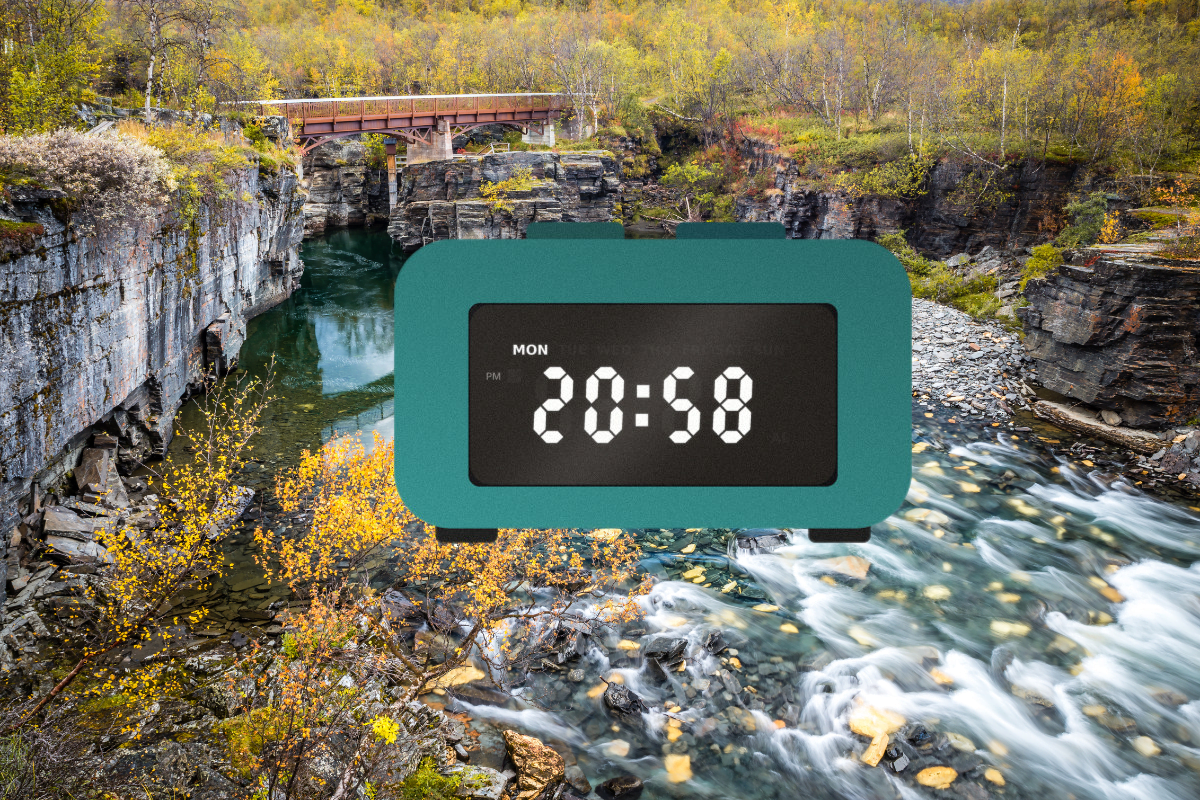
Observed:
{"hour": 20, "minute": 58}
